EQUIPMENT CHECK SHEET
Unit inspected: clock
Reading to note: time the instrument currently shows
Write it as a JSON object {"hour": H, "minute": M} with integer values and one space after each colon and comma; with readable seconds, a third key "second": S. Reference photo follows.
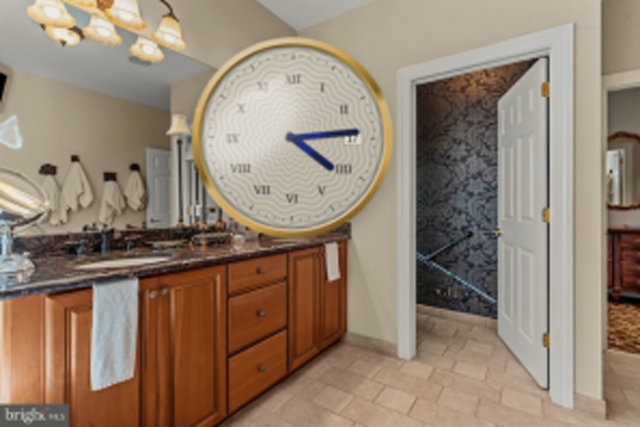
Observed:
{"hour": 4, "minute": 14}
